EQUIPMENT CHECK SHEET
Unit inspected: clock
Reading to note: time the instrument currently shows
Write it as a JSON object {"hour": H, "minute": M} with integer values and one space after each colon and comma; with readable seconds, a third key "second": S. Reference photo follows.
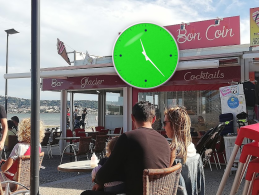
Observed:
{"hour": 11, "minute": 23}
